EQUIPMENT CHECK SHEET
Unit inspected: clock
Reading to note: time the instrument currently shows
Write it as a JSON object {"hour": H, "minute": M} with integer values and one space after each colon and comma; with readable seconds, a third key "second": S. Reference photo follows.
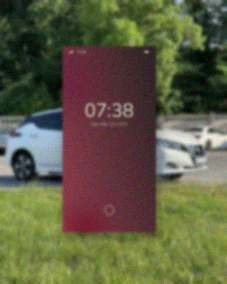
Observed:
{"hour": 7, "minute": 38}
